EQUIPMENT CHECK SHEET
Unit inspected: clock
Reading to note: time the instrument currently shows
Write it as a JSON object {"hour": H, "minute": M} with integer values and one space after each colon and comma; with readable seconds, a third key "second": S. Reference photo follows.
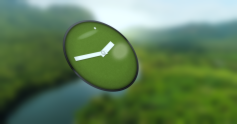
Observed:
{"hour": 1, "minute": 43}
